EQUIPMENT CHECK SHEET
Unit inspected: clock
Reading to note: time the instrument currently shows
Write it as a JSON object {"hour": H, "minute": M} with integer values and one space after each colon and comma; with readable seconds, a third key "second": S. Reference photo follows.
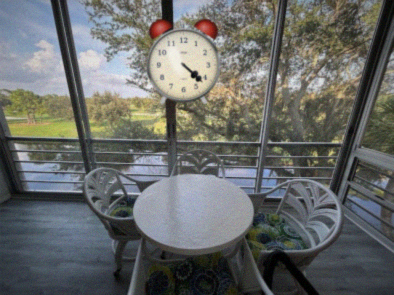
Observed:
{"hour": 4, "minute": 22}
